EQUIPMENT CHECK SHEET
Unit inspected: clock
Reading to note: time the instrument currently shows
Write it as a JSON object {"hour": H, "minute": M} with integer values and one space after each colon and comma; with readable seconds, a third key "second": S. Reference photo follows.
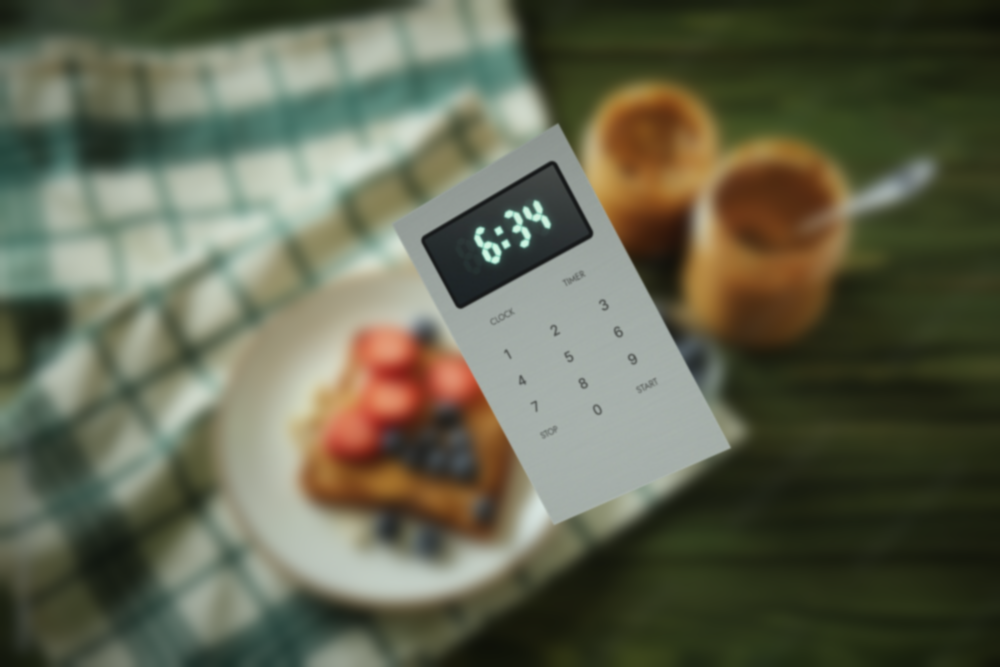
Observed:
{"hour": 6, "minute": 34}
